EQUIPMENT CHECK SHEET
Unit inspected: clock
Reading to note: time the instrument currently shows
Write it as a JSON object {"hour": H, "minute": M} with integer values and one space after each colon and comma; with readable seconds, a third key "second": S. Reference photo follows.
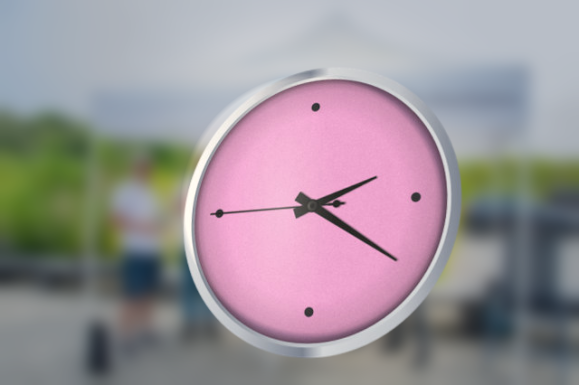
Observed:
{"hour": 2, "minute": 20, "second": 45}
